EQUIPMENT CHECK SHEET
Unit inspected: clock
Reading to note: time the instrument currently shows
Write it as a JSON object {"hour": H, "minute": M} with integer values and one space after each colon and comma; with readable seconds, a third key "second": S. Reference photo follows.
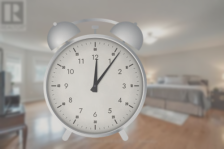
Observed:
{"hour": 12, "minute": 6}
